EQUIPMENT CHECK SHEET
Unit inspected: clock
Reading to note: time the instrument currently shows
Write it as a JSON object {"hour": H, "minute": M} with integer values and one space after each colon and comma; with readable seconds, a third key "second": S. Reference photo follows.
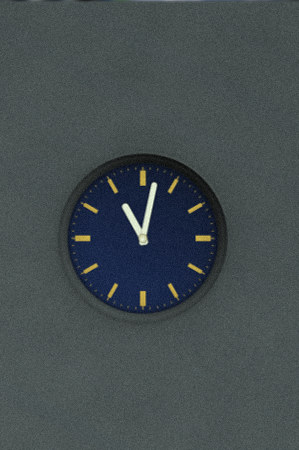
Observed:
{"hour": 11, "minute": 2}
